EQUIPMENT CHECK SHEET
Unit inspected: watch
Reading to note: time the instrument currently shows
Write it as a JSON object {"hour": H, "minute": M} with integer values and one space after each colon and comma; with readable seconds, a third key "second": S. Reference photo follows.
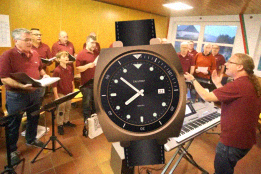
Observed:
{"hour": 7, "minute": 52}
